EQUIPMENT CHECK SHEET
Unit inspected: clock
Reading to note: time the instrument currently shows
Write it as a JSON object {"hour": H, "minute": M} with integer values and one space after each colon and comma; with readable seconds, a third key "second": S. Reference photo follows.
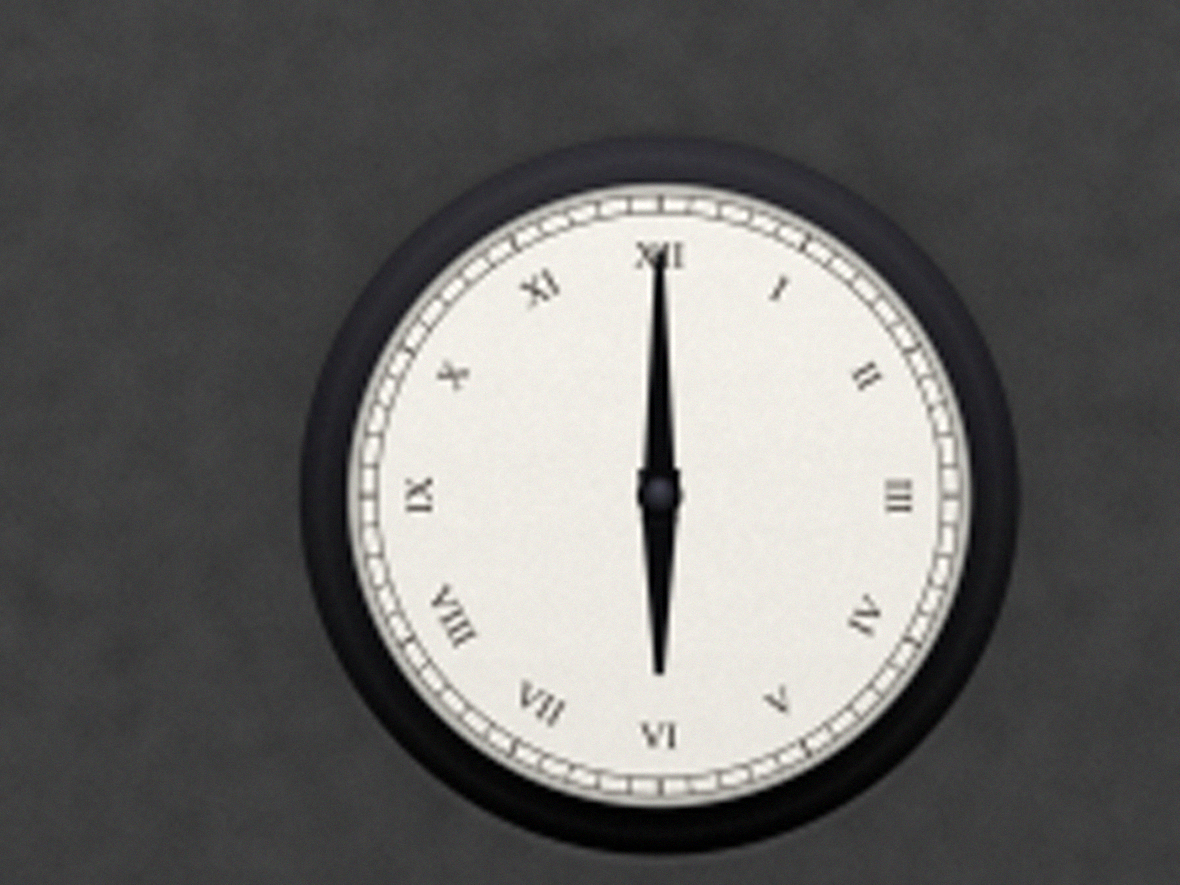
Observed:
{"hour": 6, "minute": 0}
